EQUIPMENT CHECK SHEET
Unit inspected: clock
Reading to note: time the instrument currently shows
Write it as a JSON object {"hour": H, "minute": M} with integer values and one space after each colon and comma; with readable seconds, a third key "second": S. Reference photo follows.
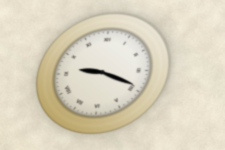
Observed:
{"hour": 9, "minute": 19}
